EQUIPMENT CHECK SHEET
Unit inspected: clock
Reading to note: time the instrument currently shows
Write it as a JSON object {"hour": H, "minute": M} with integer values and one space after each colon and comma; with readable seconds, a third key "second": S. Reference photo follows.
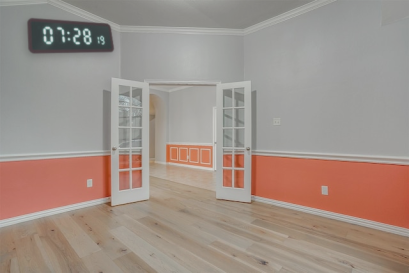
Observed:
{"hour": 7, "minute": 28, "second": 19}
